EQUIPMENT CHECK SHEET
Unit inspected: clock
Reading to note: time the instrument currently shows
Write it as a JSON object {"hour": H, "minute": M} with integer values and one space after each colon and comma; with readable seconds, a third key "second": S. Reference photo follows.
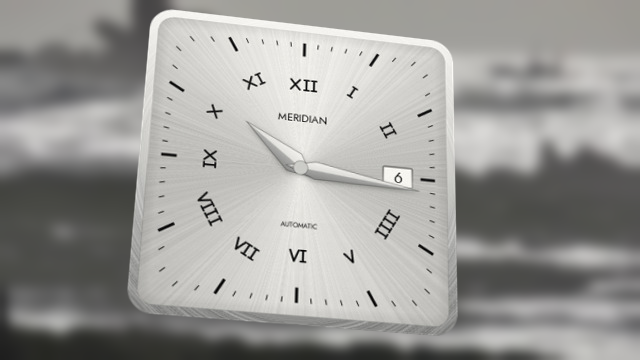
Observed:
{"hour": 10, "minute": 16}
